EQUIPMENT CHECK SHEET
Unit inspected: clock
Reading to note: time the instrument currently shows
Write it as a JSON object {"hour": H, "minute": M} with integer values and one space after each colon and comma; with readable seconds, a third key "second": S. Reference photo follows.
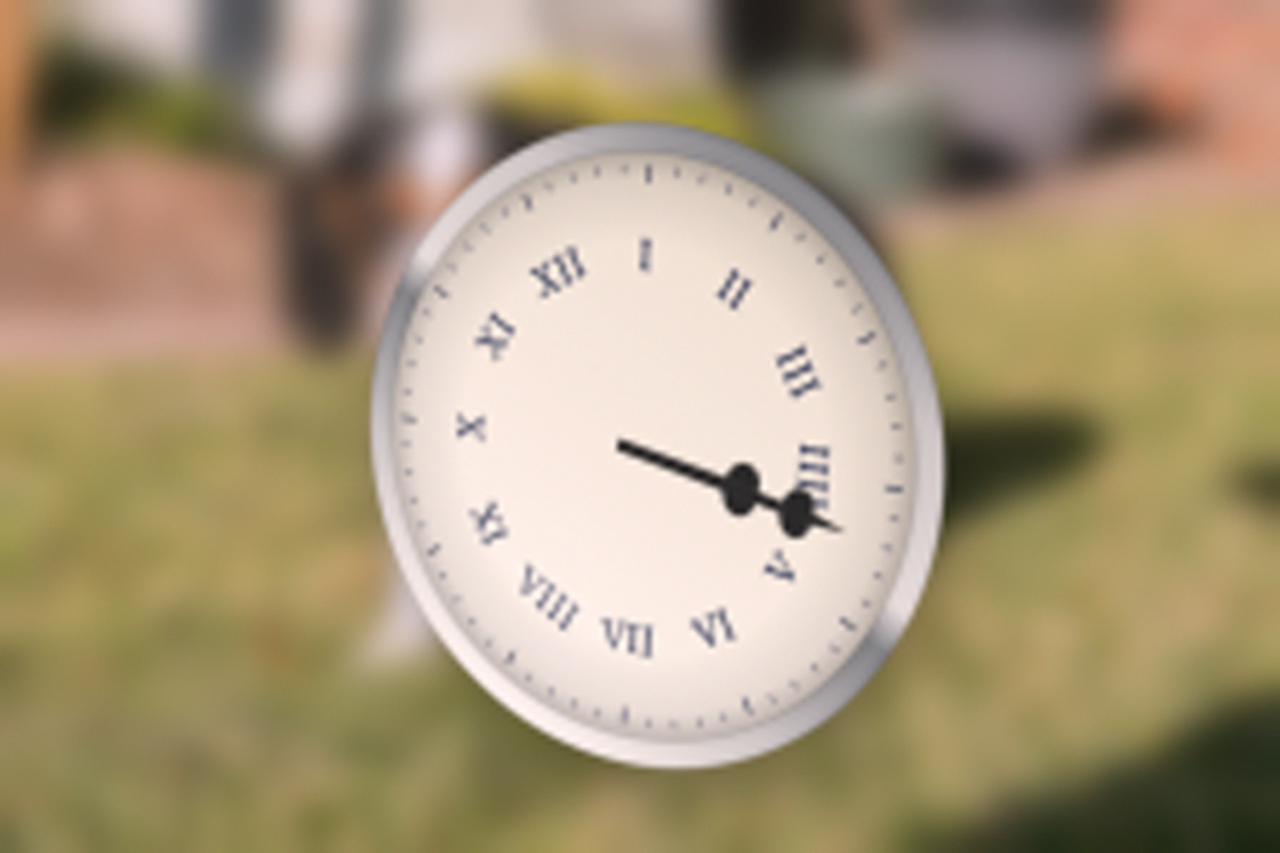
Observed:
{"hour": 4, "minute": 22}
